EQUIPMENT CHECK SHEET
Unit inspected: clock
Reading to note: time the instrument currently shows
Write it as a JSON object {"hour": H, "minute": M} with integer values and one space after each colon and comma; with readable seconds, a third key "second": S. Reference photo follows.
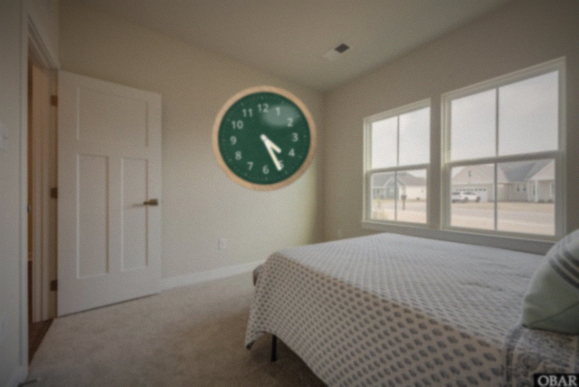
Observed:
{"hour": 4, "minute": 26}
